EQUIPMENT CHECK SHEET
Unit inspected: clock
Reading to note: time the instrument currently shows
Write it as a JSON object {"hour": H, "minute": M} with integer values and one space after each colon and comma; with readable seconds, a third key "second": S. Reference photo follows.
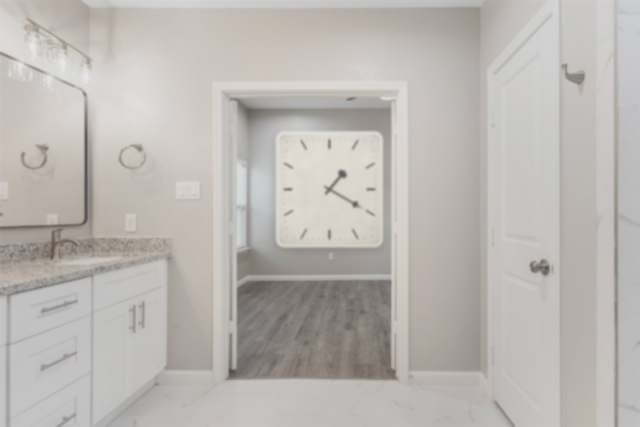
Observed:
{"hour": 1, "minute": 20}
